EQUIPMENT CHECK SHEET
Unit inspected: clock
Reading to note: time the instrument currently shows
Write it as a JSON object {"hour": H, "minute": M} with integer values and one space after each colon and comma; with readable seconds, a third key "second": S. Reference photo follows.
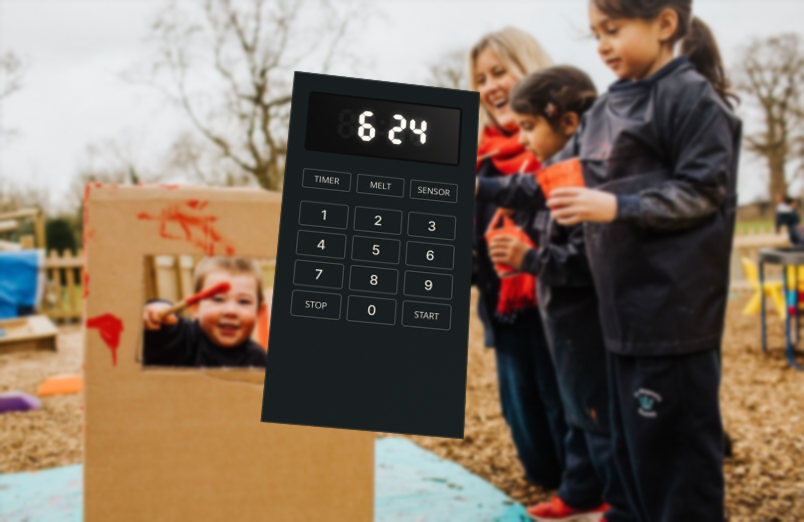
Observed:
{"hour": 6, "minute": 24}
